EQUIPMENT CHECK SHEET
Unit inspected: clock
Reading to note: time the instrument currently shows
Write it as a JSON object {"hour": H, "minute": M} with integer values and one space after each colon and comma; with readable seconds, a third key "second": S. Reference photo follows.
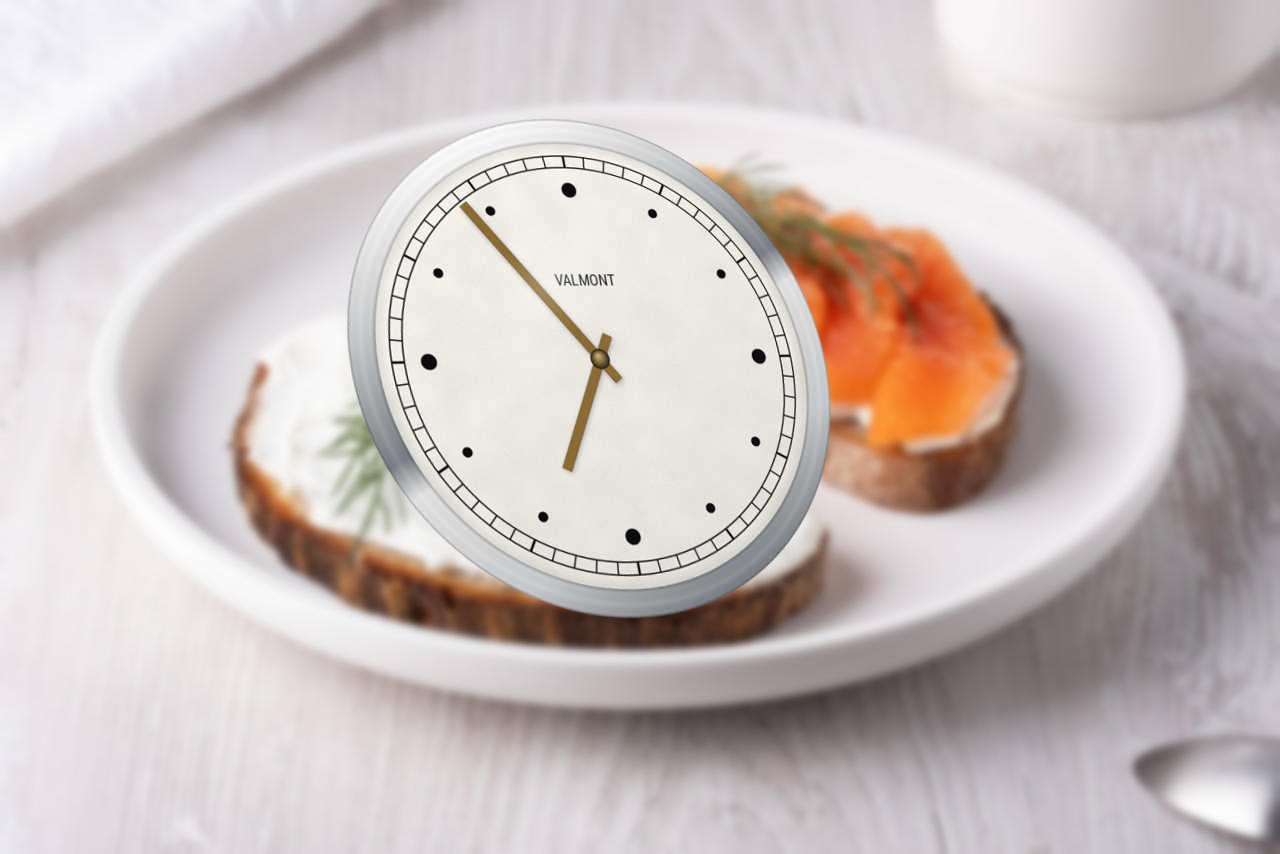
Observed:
{"hour": 6, "minute": 54}
